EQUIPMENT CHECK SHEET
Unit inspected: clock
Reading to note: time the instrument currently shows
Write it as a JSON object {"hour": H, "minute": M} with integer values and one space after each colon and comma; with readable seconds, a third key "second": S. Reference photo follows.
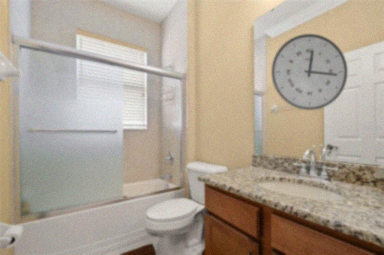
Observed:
{"hour": 12, "minute": 16}
